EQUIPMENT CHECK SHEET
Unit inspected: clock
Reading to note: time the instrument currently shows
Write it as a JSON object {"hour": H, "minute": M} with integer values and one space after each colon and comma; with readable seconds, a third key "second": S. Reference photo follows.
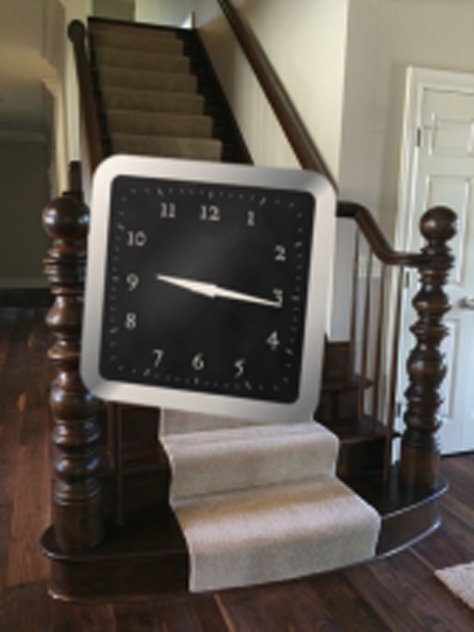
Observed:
{"hour": 9, "minute": 16}
